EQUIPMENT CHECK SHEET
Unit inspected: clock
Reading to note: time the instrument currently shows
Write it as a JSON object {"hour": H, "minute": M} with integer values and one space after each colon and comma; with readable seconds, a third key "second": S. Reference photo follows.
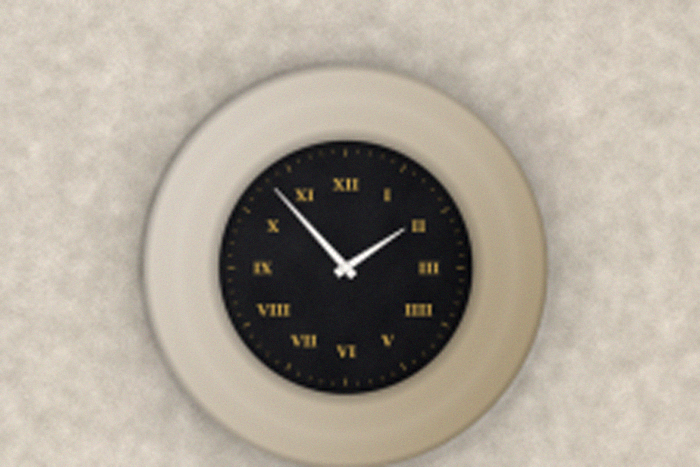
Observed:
{"hour": 1, "minute": 53}
